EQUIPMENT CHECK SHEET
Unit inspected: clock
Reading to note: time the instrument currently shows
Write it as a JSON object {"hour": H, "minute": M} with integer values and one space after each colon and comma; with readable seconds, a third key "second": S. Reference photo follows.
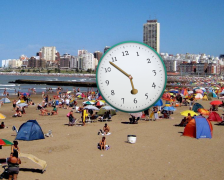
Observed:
{"hour": 5, "minute": 53}
